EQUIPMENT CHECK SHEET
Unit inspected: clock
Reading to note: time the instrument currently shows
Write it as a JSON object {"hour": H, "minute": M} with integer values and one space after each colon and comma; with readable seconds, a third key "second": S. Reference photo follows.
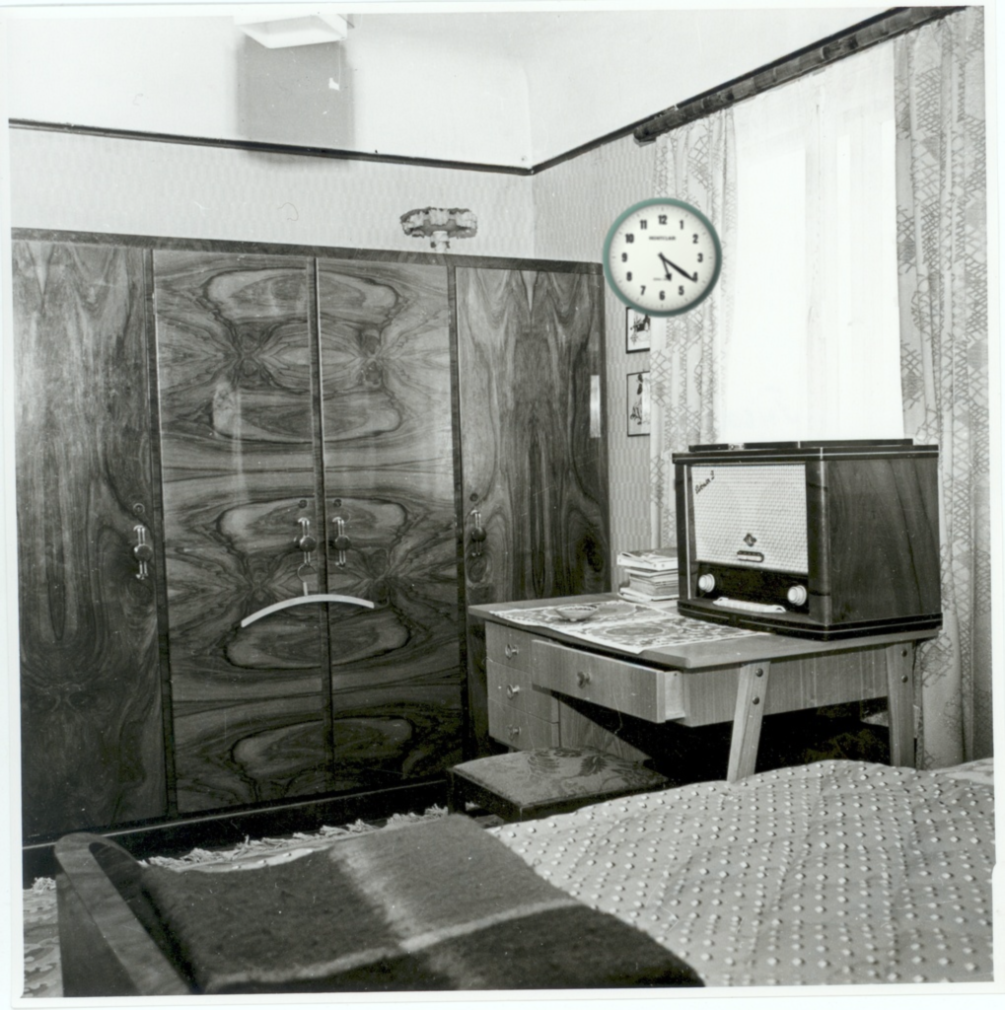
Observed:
{"hour": 5, "minute": 21}
